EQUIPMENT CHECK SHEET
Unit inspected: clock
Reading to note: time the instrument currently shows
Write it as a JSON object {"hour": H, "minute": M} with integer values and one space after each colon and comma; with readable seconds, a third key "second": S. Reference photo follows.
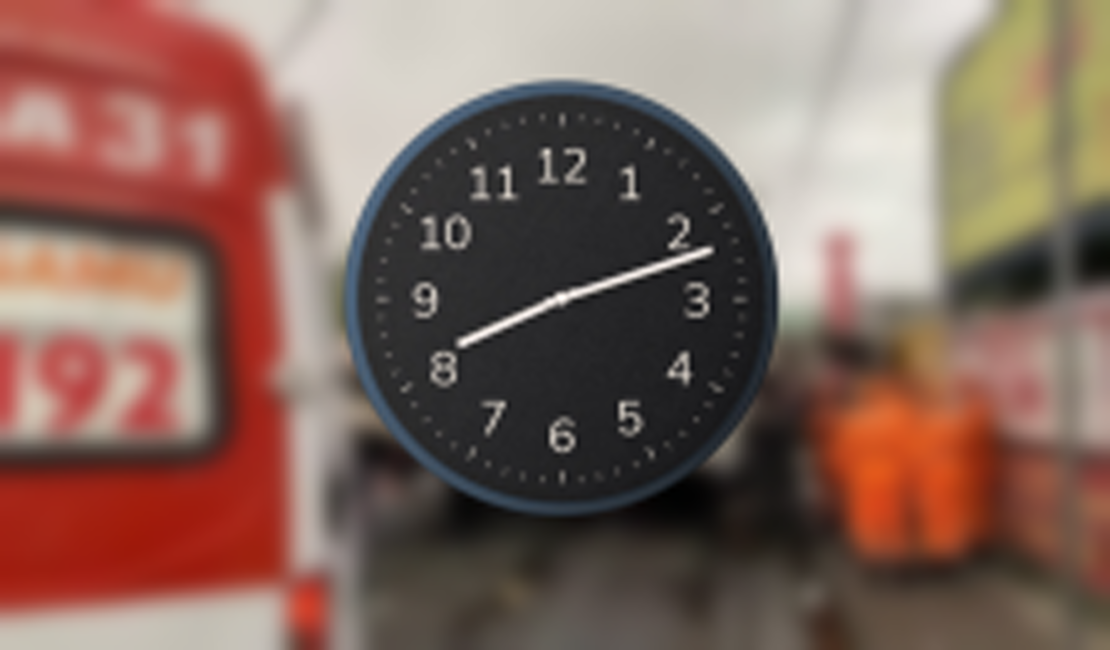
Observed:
{"hour": 8, "minute": 12}
